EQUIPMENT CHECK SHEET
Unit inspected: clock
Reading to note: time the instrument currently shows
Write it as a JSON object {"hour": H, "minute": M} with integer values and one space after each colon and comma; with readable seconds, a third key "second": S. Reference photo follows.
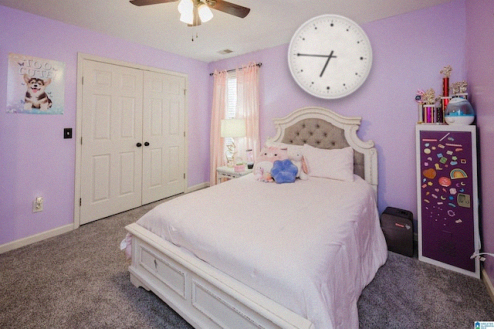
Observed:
{"hour": 6, "minute": 45}
